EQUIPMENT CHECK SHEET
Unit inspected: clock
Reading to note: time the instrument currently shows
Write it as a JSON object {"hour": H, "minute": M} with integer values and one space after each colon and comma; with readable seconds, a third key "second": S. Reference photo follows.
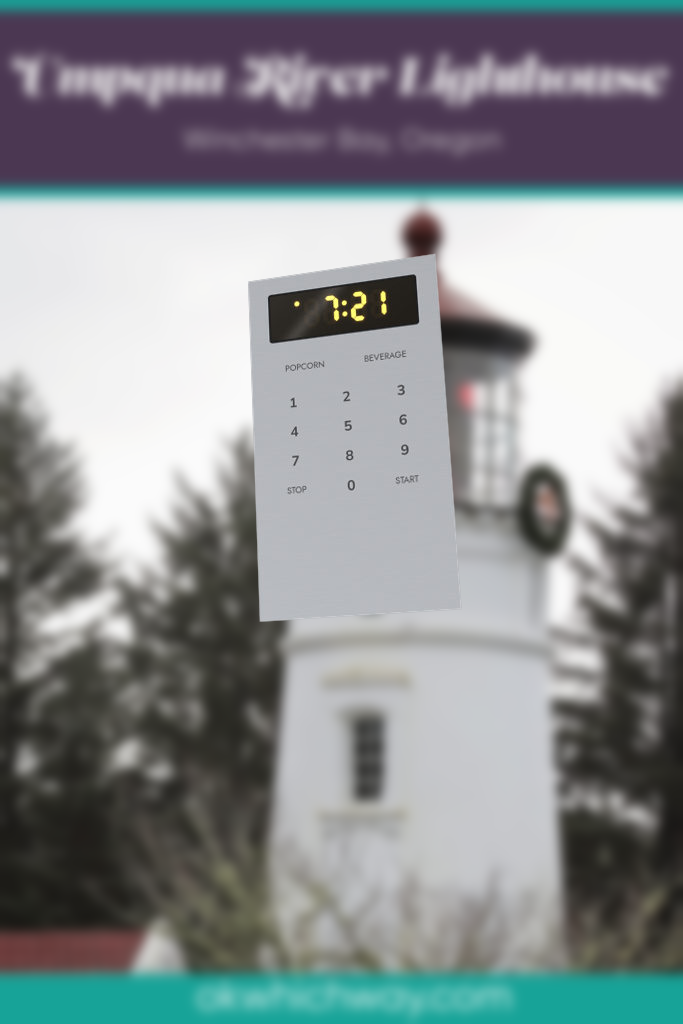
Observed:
{"hour": 7, "minute": 21}
